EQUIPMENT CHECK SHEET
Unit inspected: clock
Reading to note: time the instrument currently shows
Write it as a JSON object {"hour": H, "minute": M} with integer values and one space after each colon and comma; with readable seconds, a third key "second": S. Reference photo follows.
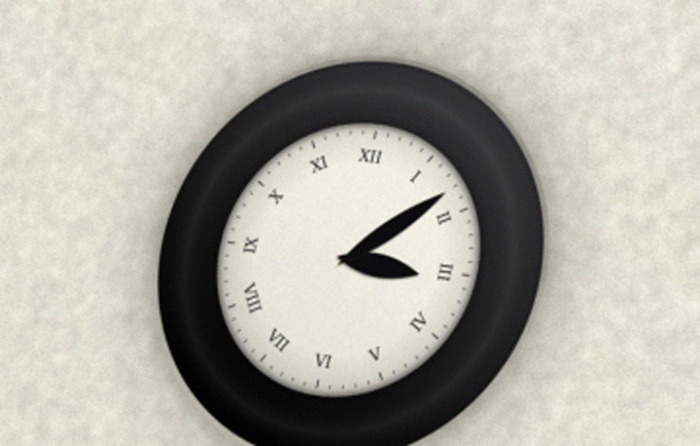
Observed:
{"hour": 3, "minute": 8}
